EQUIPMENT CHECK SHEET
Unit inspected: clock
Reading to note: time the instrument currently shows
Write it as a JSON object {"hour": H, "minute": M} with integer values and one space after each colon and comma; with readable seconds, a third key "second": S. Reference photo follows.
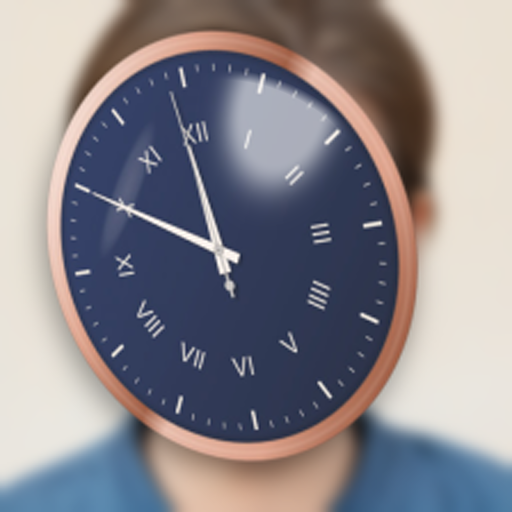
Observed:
{"hour": 11, "minute": 49, "second": 59}
